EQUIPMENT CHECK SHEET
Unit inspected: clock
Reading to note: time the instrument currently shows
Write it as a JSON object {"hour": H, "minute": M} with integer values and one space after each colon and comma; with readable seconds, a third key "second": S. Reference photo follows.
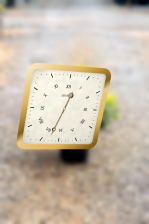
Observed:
{"hour": 12, "minute": 33}
